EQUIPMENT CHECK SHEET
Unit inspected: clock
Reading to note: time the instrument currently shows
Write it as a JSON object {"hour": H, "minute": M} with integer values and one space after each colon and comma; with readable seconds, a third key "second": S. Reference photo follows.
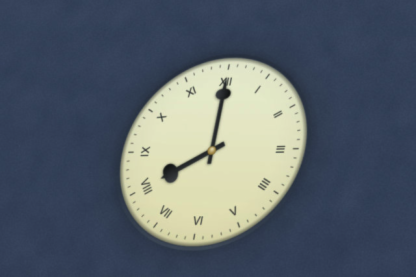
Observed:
{"hour": 8, "minute": 0}
